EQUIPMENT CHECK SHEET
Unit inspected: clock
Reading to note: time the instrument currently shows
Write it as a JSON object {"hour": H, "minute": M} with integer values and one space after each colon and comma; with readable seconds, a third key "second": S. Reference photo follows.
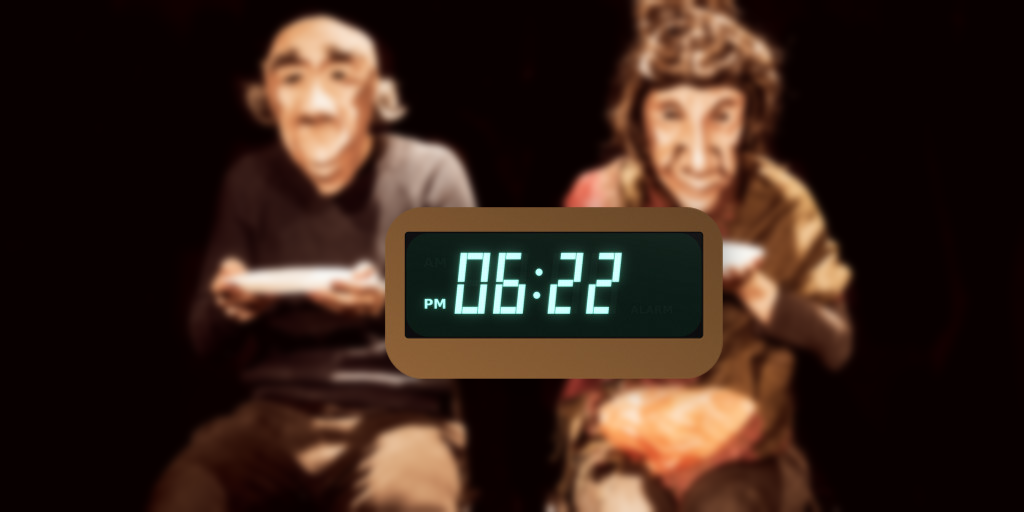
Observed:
{"hour": 6, "minute": 22}
